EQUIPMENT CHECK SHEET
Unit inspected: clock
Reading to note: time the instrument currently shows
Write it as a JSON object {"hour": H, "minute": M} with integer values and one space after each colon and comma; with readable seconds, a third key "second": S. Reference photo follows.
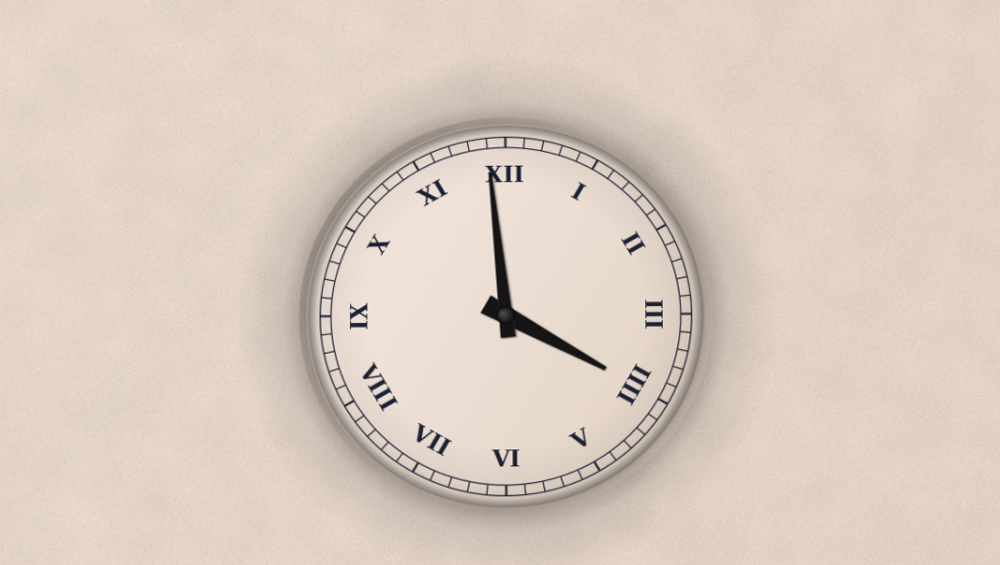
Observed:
{"hour": 3, "minute": 59}
